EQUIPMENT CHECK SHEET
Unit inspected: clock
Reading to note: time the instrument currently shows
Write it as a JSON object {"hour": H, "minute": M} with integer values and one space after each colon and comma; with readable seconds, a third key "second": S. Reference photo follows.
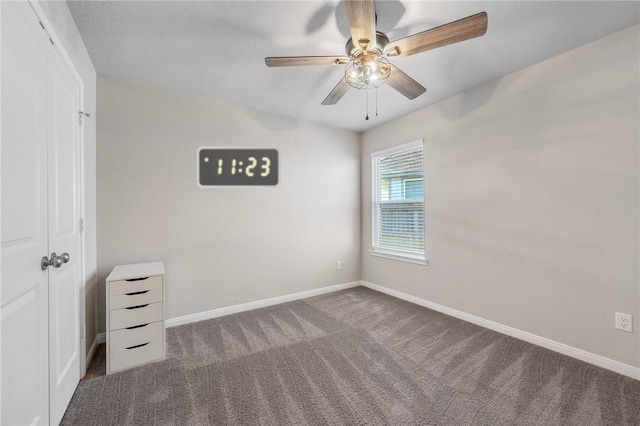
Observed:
{"hour": 11, "minute": 23}
